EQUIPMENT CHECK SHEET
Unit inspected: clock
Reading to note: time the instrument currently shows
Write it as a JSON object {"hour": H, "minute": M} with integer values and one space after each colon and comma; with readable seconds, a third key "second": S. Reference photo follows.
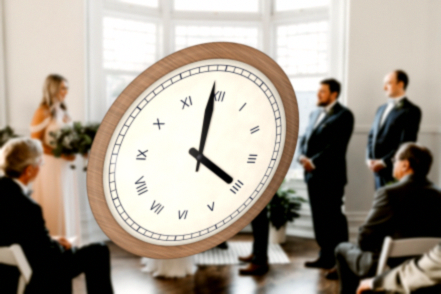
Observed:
{"hour": 3, "minute": 59}
